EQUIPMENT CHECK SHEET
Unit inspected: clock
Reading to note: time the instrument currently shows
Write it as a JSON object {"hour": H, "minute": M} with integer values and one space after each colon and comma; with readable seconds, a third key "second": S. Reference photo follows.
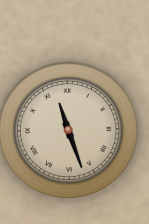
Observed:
{"hour": 11, "minute": 27}
